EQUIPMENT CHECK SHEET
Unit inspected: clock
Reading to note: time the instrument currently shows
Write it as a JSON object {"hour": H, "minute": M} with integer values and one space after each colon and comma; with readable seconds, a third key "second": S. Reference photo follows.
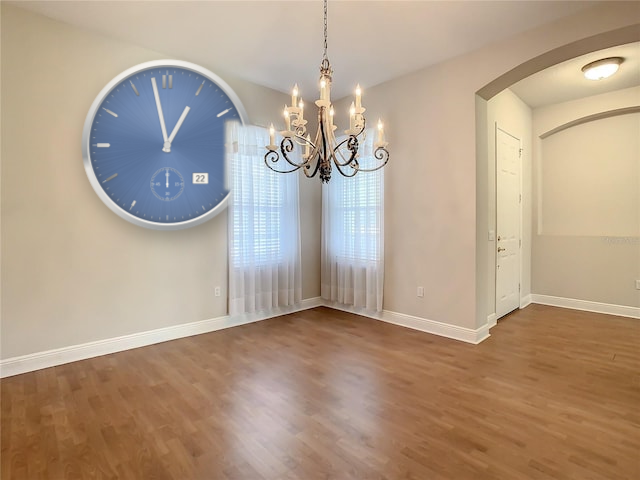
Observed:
{"hour": 12, "minute": 58}
